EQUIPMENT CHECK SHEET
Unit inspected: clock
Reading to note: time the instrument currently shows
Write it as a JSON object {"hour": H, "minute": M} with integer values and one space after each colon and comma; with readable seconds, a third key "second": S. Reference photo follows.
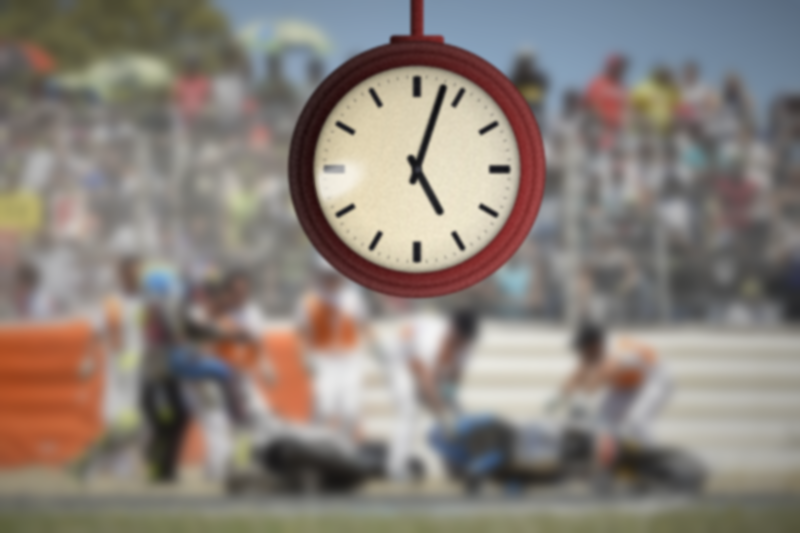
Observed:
{"hour": 5, "minute": 3}
